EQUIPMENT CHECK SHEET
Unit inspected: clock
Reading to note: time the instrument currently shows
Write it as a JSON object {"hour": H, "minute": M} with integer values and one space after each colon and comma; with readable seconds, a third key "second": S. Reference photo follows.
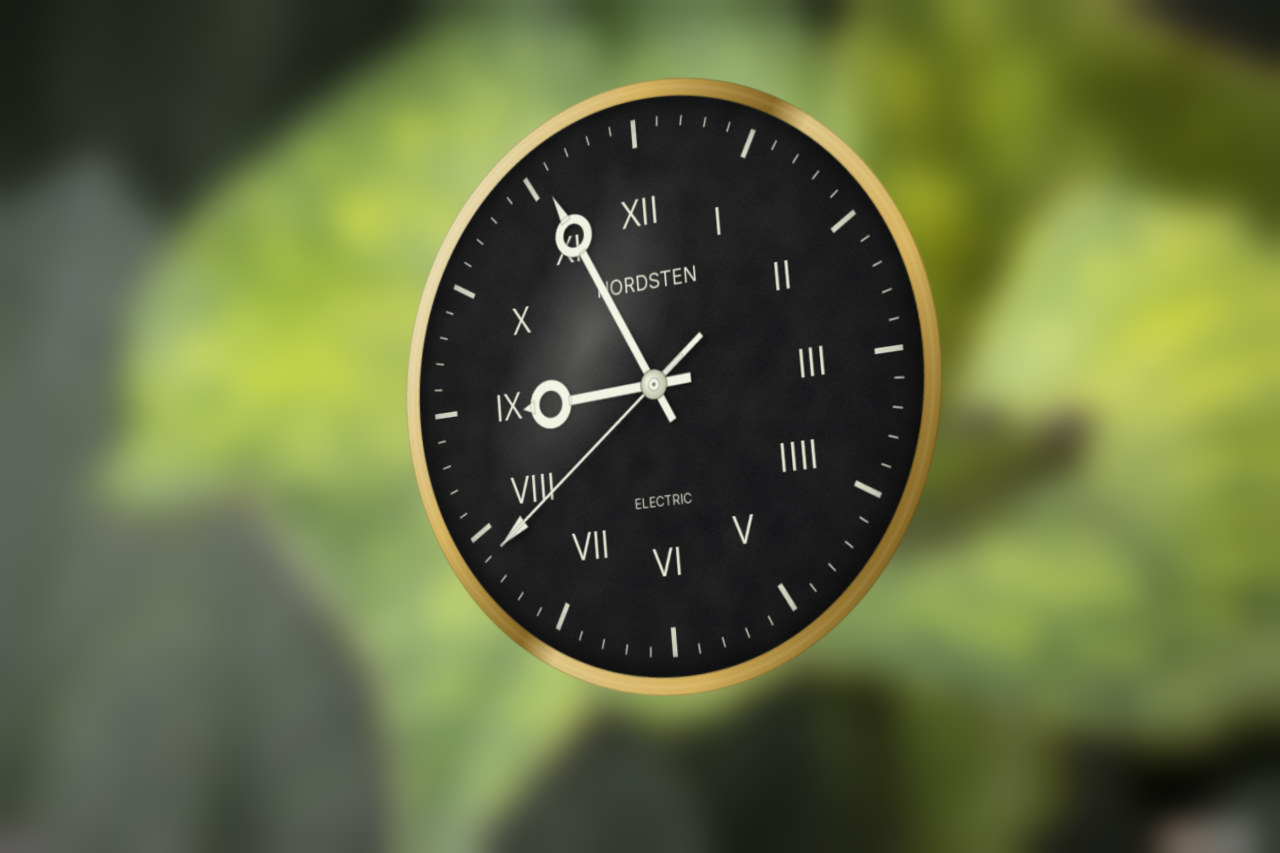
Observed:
{"hour": 8, "minute": 55, "second": 39}
